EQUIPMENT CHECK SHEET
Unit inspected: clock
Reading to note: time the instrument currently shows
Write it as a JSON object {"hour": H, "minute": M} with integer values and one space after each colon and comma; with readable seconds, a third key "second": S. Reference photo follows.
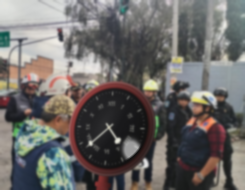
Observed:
{"hour": 4, "minute": 38}
